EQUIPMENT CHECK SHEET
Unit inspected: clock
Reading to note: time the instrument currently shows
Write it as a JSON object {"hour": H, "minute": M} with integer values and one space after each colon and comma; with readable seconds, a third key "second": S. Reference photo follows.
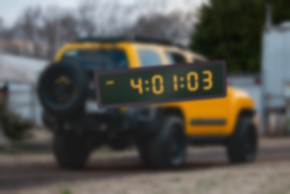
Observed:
{"hour": 4, "minute": 1, "second": 3}
